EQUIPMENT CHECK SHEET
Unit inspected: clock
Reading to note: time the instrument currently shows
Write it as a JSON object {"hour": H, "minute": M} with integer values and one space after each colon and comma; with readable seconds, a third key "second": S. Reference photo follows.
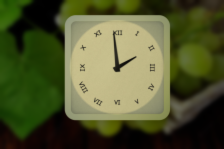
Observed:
{"hour": 1, "minute": 59}
